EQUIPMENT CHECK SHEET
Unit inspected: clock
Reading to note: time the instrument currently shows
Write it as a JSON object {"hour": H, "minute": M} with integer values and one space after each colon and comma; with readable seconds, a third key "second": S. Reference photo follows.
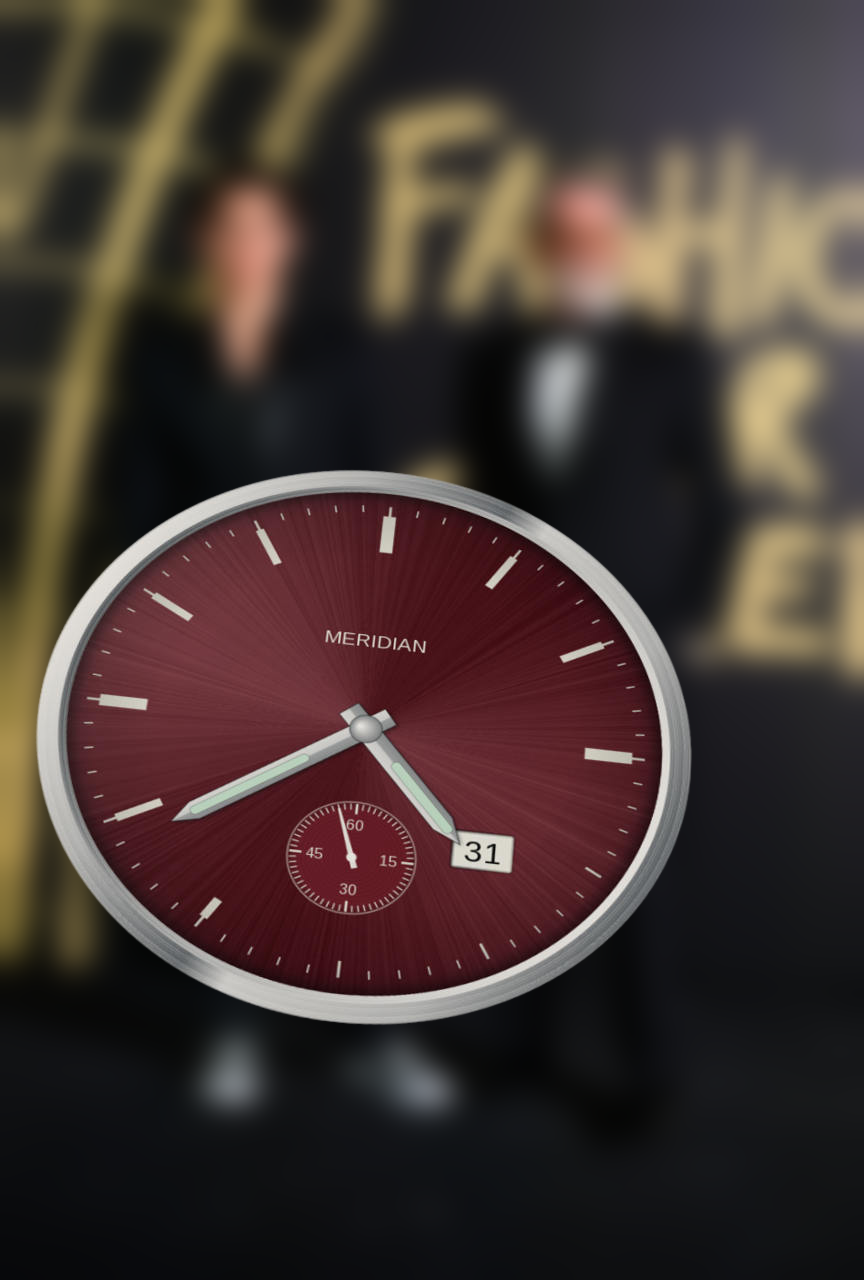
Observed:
{"hour": 4, "minute": 38, "second": 57}
